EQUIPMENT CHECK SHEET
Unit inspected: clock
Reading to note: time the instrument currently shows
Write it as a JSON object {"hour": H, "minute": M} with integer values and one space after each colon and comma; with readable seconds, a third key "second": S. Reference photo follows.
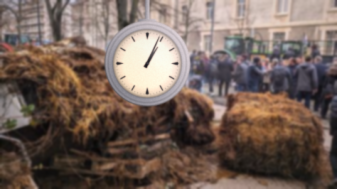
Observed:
{"hour": 1, "minute": 4}
